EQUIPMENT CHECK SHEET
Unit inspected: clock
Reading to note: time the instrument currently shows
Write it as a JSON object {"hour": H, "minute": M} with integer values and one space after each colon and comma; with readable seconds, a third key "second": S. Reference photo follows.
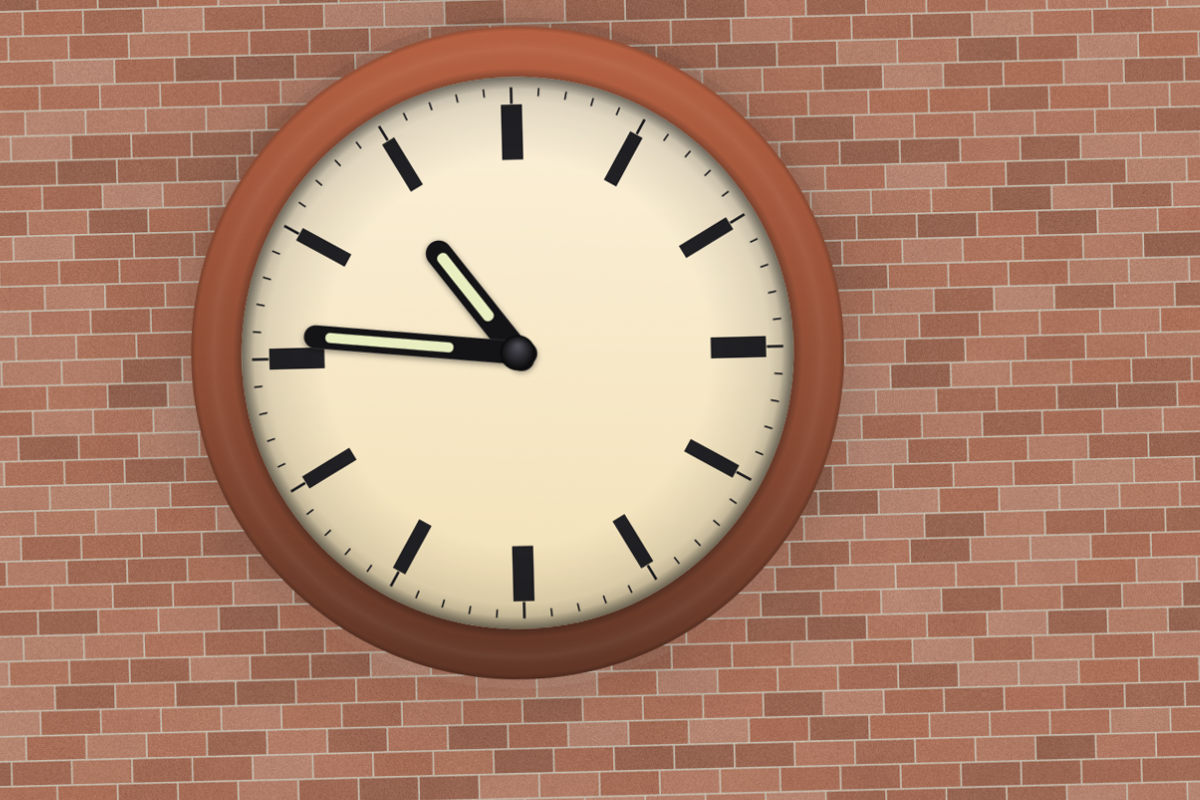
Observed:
{"hour": 10, "minute": 46}
